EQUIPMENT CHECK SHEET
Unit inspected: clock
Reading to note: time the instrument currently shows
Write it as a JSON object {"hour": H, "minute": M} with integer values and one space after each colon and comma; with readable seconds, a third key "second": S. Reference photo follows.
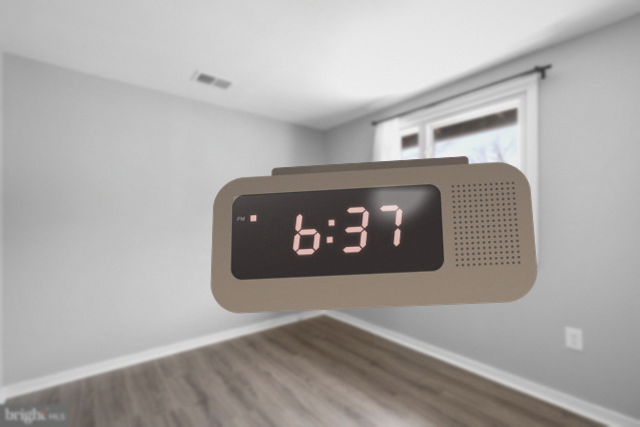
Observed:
{"hour": 6, "minute": 37}
